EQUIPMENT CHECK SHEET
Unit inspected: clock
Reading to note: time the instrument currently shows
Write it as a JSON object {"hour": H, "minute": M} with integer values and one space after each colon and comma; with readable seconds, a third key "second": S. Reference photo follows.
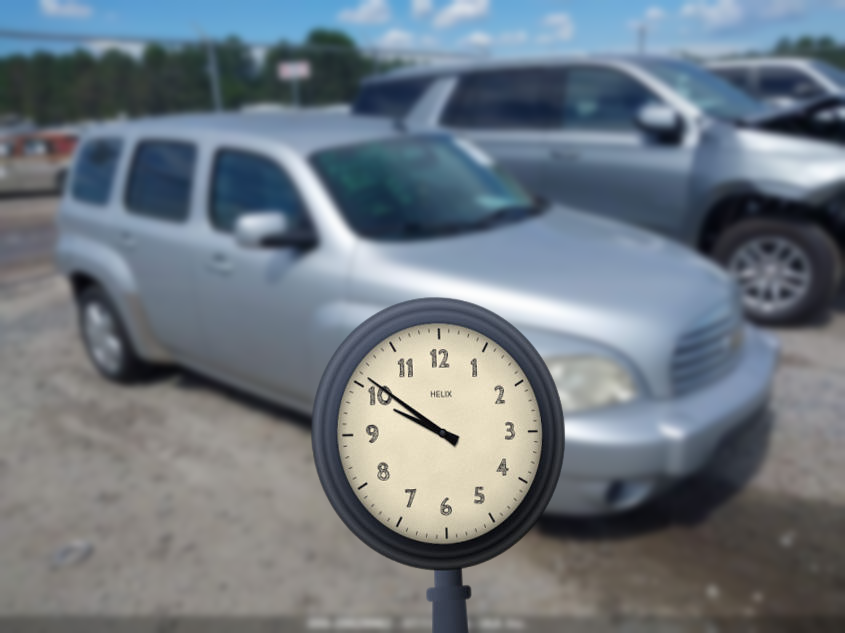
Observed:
{"hour": 9, "minute": 51}
